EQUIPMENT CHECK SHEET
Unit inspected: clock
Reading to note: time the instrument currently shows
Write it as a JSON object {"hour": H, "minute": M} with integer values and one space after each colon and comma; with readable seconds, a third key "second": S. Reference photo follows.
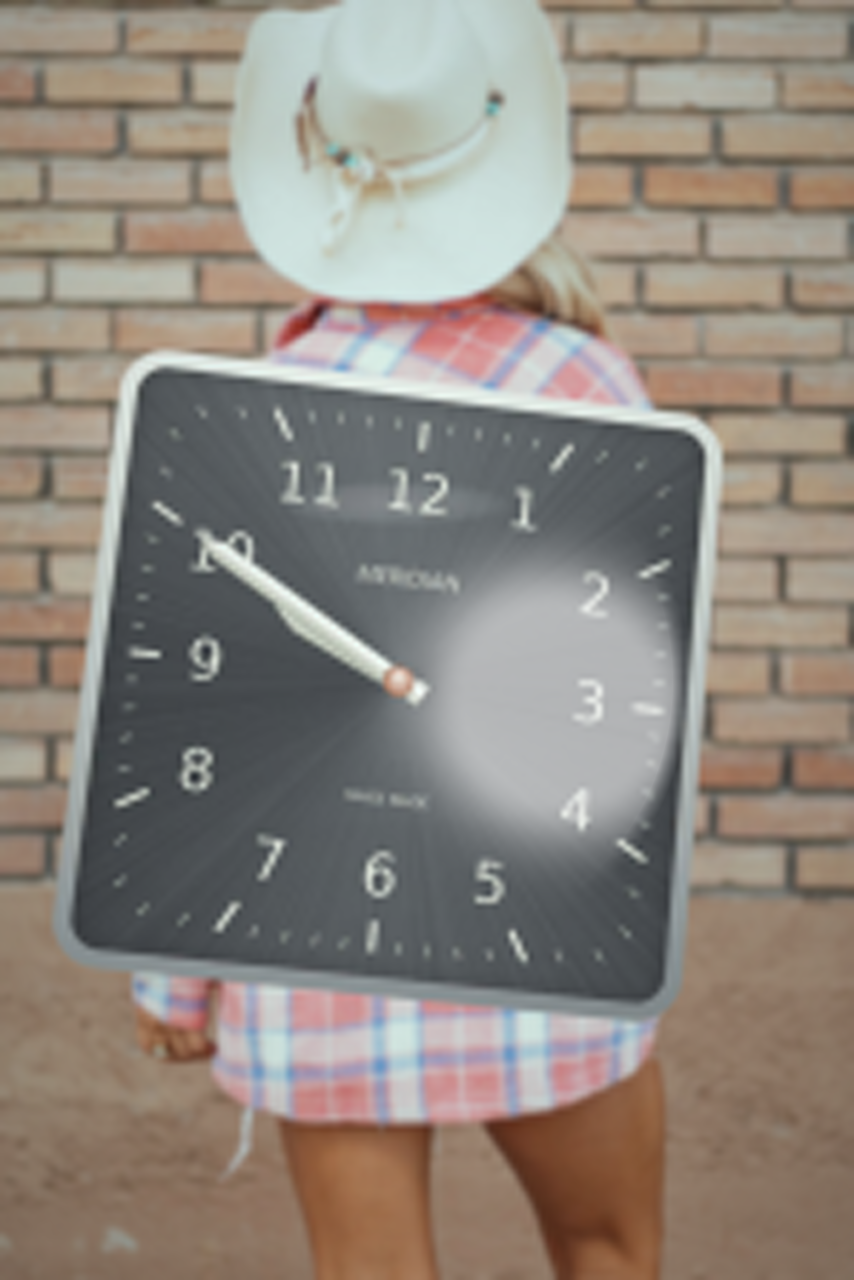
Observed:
{"hour": 9, "minute": 50}
